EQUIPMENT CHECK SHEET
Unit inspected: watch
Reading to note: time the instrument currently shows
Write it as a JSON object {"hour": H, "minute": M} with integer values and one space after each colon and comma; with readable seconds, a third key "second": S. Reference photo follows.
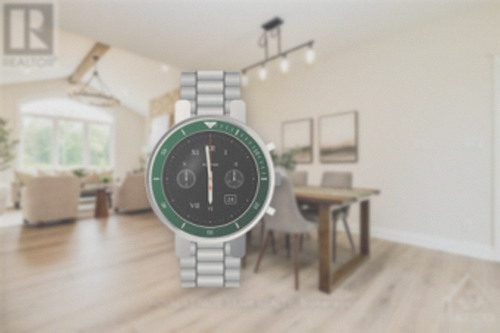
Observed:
{"hour": 5, "minute": 59}
